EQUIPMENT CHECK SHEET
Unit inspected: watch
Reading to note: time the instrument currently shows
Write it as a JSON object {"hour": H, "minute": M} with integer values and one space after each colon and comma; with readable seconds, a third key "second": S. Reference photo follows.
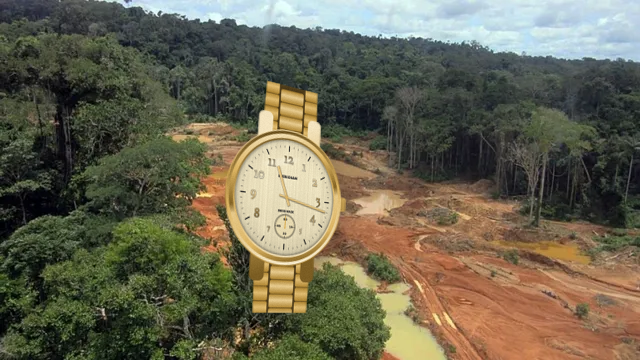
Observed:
{"hour": 11, "minute": 17}
